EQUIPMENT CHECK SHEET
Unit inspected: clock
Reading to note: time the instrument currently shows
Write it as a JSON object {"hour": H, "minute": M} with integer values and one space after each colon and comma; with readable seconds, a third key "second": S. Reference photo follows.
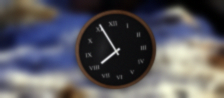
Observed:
{"hour": 7, "minute": 56}
